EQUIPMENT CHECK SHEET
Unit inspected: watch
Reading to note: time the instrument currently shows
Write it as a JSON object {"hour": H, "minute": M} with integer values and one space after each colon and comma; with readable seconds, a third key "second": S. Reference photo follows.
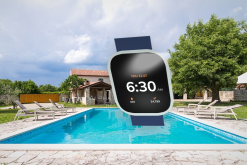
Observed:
{"hour": 6, "minute": 30}
